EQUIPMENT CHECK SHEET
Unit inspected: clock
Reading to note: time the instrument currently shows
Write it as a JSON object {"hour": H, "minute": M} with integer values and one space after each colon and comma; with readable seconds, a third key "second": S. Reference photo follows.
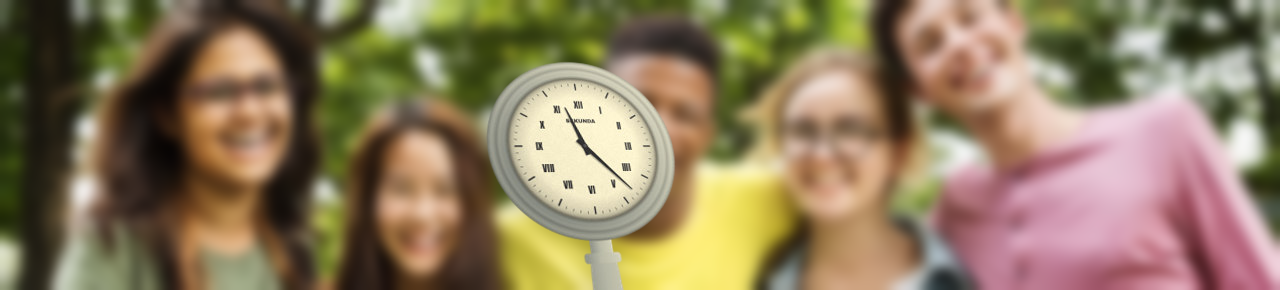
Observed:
{"hour": 11, "minute": 23}
